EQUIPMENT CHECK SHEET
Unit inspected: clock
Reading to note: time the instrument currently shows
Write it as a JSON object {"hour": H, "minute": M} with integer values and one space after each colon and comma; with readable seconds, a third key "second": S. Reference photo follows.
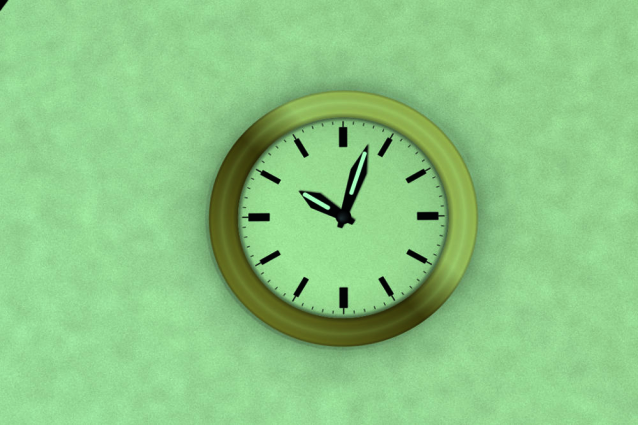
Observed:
{"hour": 10, "minute": 3}
